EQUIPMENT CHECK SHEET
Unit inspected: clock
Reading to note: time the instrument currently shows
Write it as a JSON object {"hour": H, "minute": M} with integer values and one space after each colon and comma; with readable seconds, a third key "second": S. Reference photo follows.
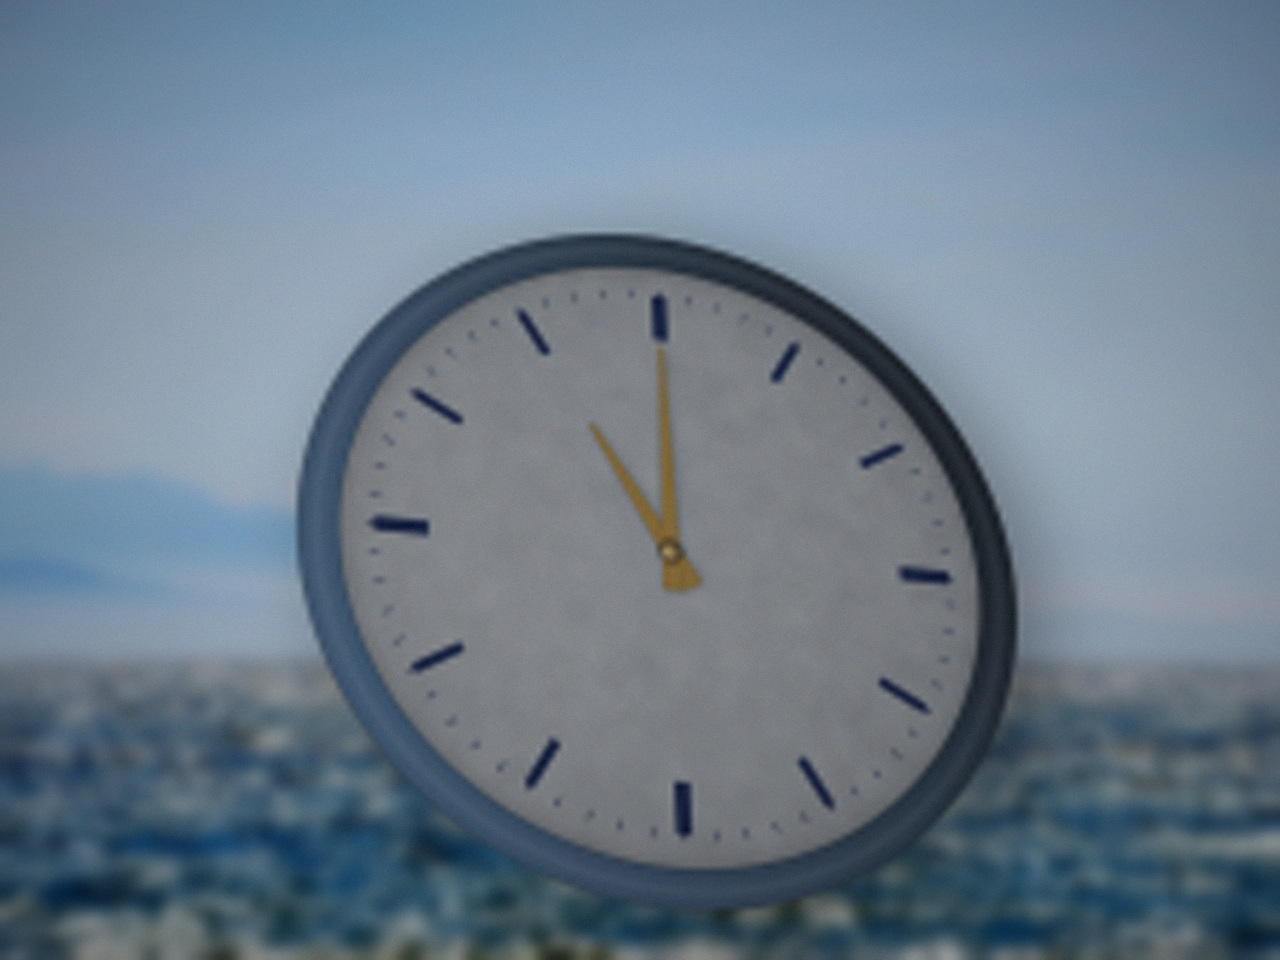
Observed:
{"hour": 11, "minute": 0}
